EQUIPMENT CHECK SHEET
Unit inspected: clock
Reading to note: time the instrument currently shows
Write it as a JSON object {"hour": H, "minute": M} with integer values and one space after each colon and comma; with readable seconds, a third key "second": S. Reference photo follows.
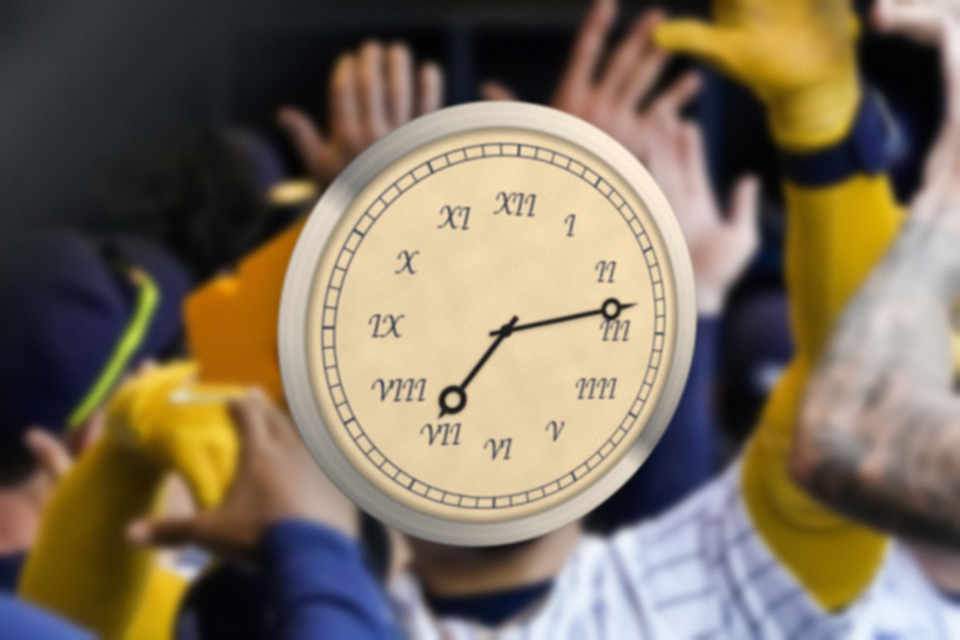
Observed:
{"hour": 7, "minute": 13}
